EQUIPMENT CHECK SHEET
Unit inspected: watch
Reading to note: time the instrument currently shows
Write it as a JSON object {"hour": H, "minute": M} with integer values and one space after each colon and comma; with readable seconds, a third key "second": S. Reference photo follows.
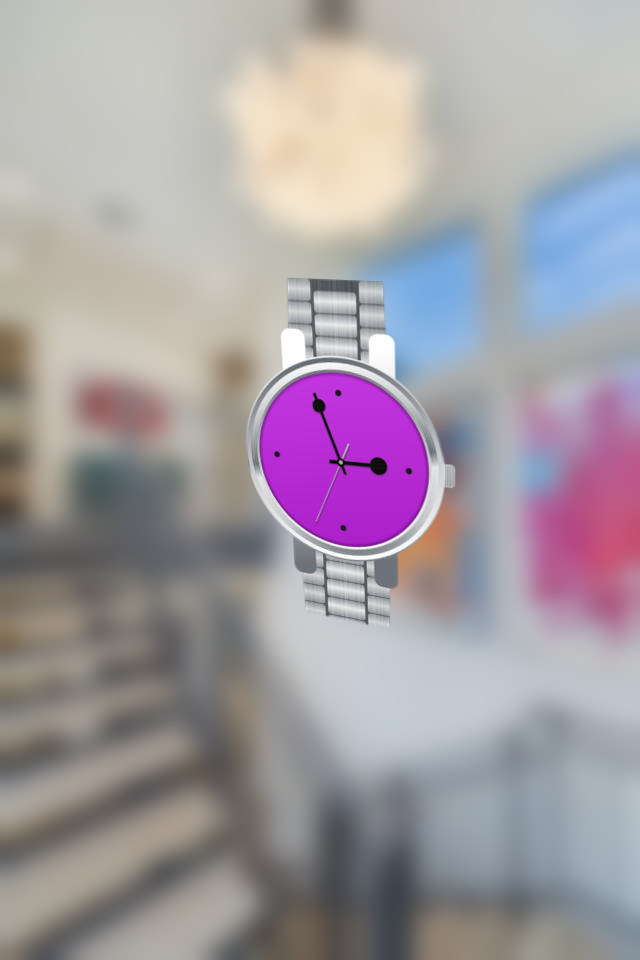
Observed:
{"hour": 2, "minute": 56, "second": 34}
